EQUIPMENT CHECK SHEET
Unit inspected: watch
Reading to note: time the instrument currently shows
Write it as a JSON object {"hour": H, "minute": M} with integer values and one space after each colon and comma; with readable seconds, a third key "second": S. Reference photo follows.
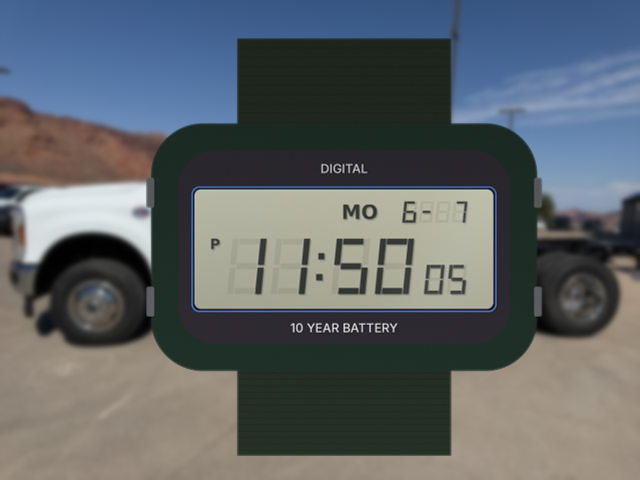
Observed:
{"hour": 11, "minute": 50, "second": 5}
